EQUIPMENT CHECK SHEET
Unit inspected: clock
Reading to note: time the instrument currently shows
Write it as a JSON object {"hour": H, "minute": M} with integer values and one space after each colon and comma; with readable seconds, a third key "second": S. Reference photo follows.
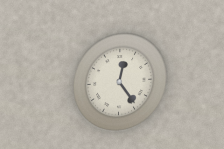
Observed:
{"hour": 12, "minute": 24}
